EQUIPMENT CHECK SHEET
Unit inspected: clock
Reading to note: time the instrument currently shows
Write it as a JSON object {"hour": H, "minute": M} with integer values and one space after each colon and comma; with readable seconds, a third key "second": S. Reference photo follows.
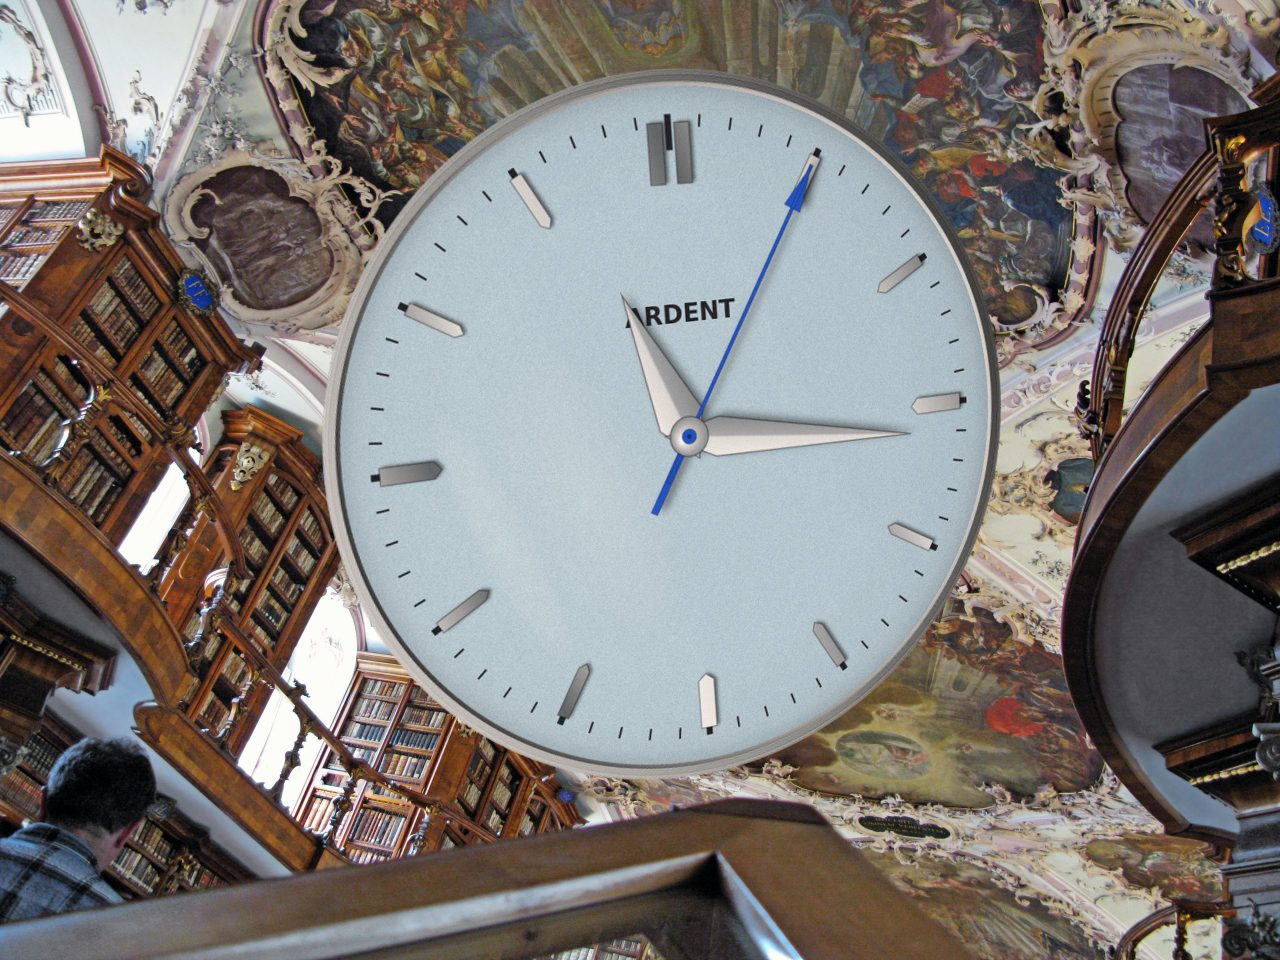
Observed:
{"hour": 11, "minute": 16, "second": 5}
